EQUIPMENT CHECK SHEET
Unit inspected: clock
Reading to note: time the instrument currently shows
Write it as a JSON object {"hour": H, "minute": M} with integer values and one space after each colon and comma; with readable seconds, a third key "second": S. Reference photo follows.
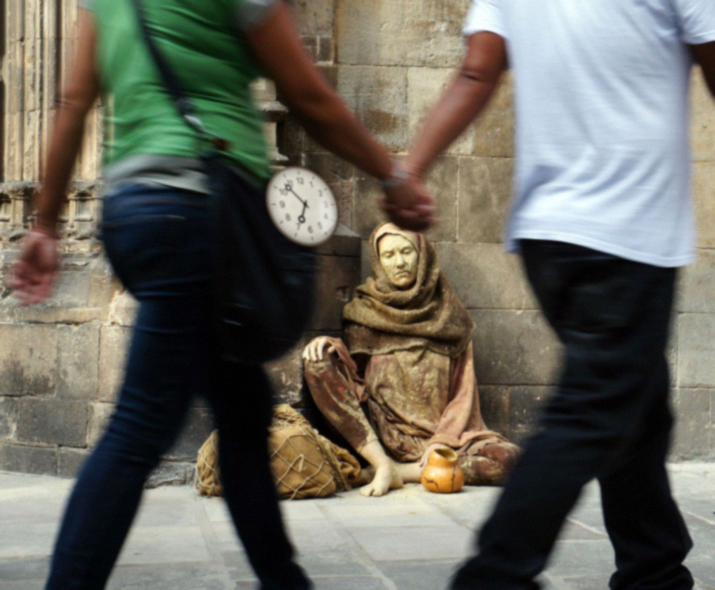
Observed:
{"hour": 6, "minute": 53}
